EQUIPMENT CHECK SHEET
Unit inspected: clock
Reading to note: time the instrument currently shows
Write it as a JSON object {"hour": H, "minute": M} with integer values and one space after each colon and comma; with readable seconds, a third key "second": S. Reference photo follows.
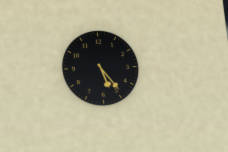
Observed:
{"hour": 5, "minute": 24}
